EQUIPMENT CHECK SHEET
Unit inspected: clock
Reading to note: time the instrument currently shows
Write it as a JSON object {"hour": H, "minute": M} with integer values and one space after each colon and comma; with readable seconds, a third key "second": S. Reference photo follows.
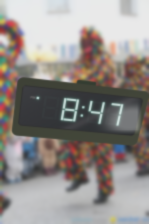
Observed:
{"hour": 8, "minute": 47}
